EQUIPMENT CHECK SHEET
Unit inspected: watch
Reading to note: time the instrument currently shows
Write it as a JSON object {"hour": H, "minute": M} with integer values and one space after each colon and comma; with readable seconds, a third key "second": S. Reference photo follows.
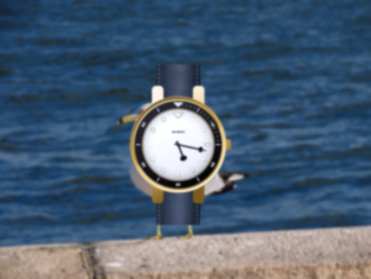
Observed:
{"hour": 5, "minute": 17}
